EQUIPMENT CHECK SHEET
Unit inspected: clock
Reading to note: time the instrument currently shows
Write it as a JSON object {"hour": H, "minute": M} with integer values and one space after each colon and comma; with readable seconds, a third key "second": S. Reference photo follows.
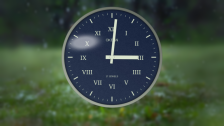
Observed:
{"hour": 3, "minute": 1}
